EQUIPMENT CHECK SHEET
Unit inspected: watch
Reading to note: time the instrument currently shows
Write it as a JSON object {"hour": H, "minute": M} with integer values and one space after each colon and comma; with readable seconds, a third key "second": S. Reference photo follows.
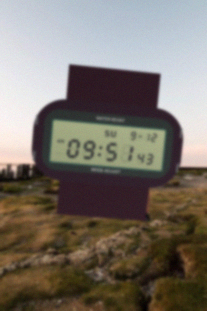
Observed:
{"hour": 9, "minute": 51}
